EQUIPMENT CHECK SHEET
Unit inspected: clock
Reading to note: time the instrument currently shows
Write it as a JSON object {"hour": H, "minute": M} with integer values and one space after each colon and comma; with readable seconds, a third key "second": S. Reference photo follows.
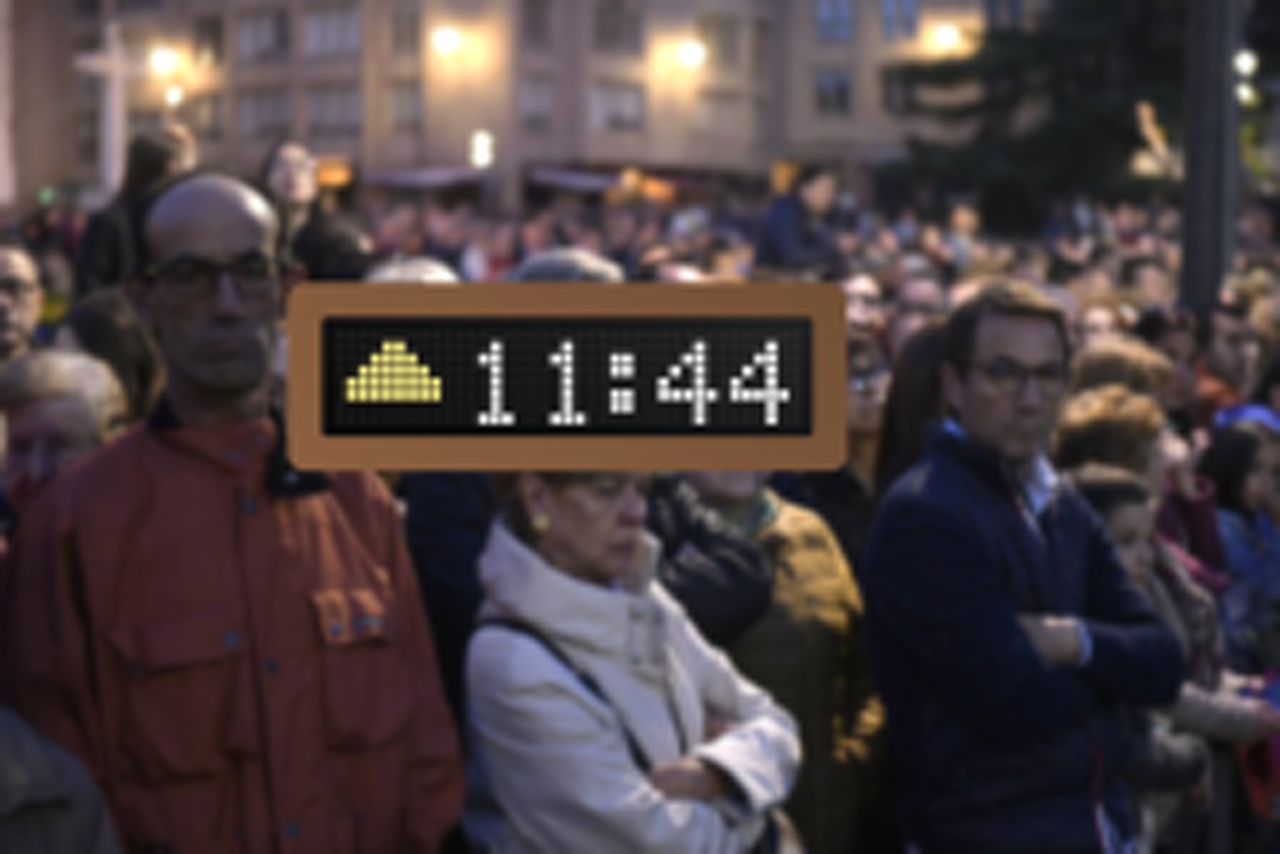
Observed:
{"hour": 11, "minute": 44}
